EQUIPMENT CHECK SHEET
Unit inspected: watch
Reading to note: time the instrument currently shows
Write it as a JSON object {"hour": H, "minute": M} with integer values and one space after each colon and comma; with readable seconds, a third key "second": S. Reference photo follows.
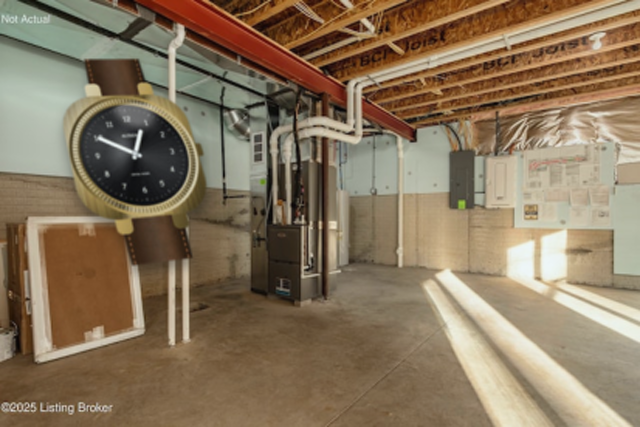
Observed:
{"hour": 12, "minute": 50}
